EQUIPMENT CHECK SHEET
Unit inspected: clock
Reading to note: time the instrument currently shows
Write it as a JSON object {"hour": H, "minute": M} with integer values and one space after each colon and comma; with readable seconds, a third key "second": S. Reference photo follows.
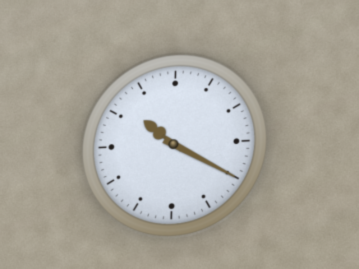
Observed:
{"hour": 10, "minute": 20}
